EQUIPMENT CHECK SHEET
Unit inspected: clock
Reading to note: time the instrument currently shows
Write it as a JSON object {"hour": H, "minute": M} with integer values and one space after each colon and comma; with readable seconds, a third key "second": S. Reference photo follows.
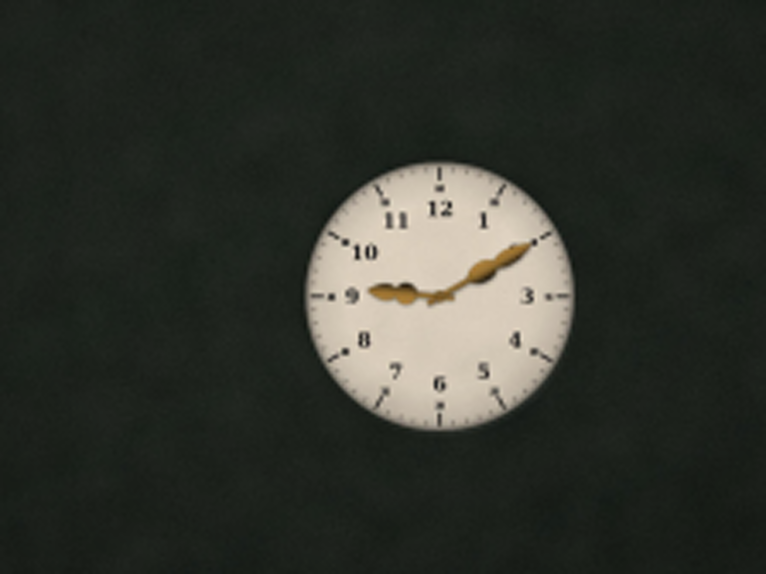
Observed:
{"hour": 9, "minute": 10}
